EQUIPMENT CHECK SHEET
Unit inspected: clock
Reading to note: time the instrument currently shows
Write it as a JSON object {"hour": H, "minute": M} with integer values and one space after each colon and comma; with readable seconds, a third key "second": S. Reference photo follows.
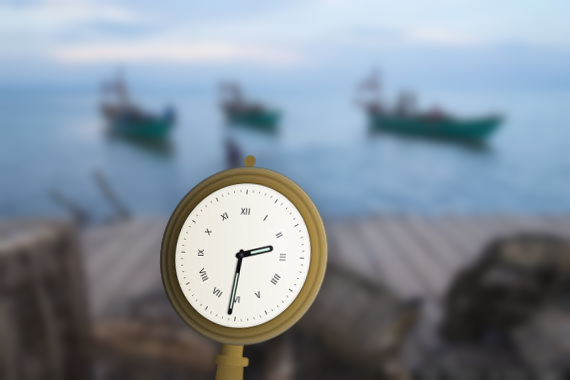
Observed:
{"hour": 2, "minute": 31}
